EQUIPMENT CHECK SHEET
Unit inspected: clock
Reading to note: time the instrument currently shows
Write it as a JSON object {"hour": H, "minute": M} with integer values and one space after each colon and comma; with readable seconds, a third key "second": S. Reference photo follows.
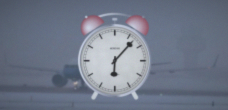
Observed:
{"hour": 6, "minute": 7}
